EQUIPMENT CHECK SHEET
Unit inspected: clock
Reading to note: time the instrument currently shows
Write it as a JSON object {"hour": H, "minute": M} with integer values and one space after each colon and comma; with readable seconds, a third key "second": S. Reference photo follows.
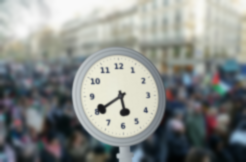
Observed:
{"hour": 5, "minute": 40}
